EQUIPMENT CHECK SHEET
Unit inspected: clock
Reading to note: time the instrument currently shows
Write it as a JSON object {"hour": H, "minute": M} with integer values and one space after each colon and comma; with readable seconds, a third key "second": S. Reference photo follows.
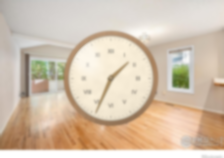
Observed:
{"hour": 1, "minute": 34}
